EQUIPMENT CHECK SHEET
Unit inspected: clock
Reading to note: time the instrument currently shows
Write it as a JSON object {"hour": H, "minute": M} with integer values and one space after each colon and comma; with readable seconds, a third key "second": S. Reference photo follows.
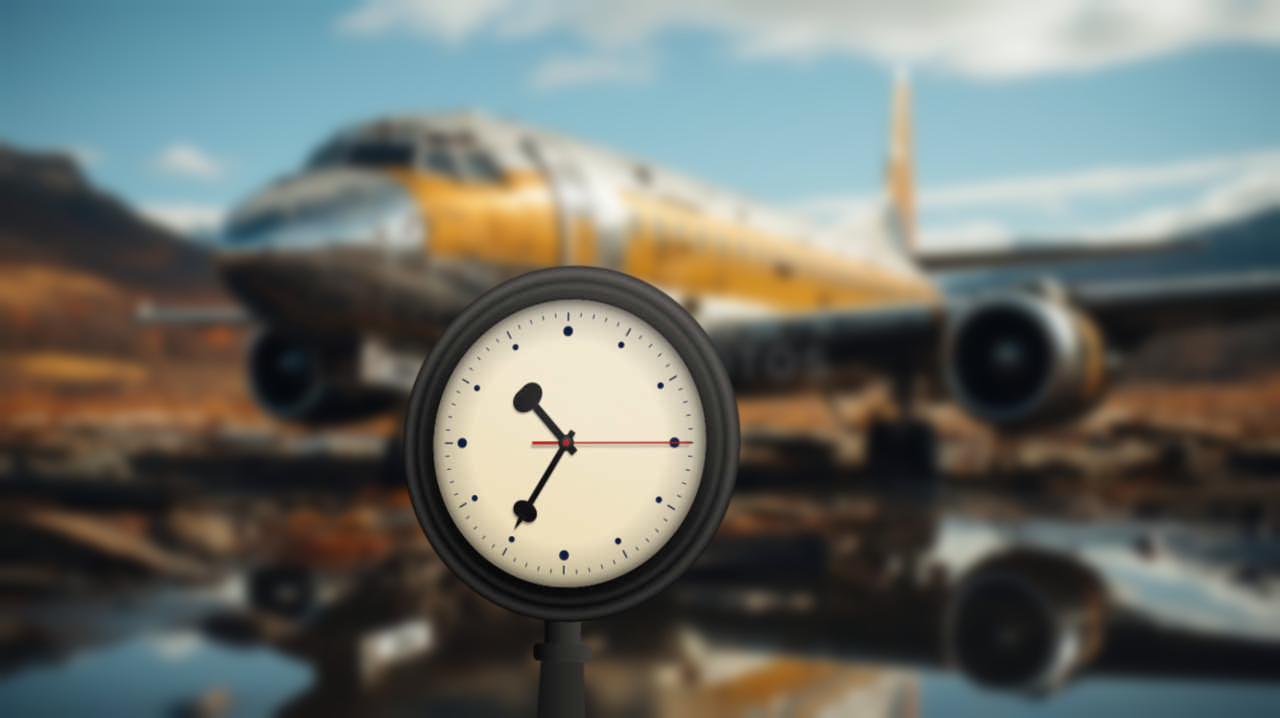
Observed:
{"hour": 10, "minute": 35, "second": 15}
